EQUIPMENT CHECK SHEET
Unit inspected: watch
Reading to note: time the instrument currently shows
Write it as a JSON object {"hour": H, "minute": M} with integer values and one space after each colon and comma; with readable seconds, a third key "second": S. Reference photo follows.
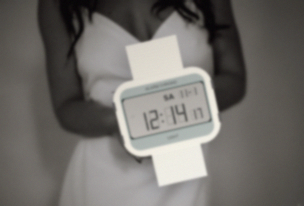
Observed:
{"hour": 12, "minute": 14}
